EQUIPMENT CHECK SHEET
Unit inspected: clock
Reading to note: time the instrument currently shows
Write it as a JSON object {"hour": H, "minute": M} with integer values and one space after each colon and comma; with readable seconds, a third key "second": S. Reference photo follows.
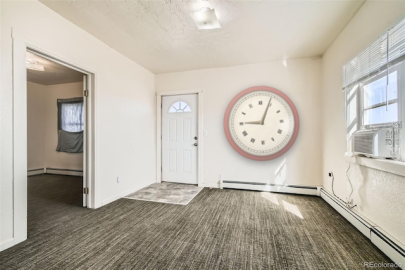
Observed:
{"hour": 9, "minute": 4}
